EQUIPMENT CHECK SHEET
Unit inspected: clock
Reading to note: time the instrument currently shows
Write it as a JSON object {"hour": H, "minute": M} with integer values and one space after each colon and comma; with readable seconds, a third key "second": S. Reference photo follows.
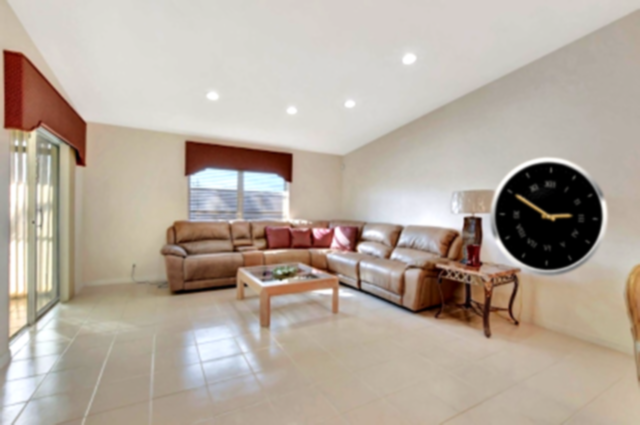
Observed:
{"hour": 2, "minute": 50}
